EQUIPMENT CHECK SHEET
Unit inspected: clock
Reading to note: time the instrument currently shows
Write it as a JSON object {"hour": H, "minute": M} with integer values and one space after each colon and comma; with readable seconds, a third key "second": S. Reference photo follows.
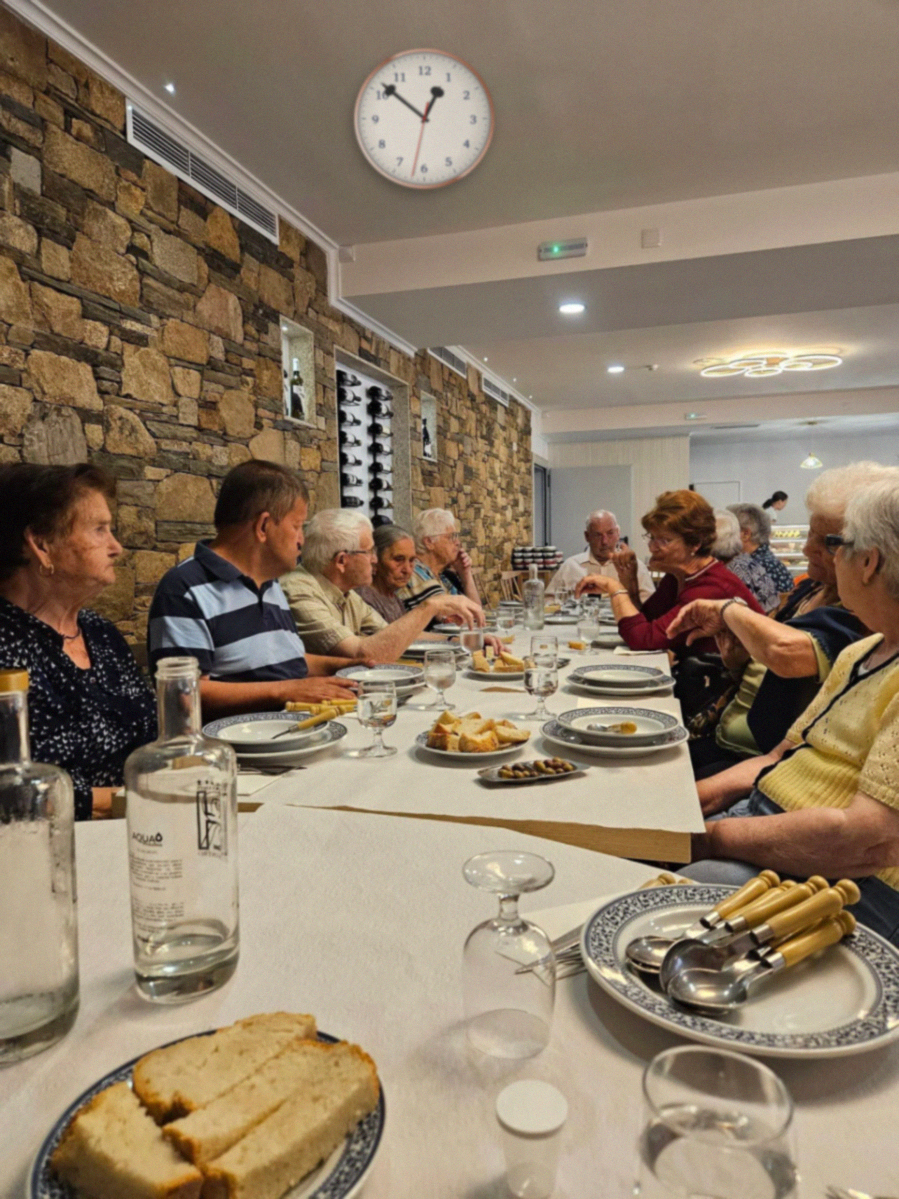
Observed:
{"hour": 12, "minute": 51, "second": 32}
